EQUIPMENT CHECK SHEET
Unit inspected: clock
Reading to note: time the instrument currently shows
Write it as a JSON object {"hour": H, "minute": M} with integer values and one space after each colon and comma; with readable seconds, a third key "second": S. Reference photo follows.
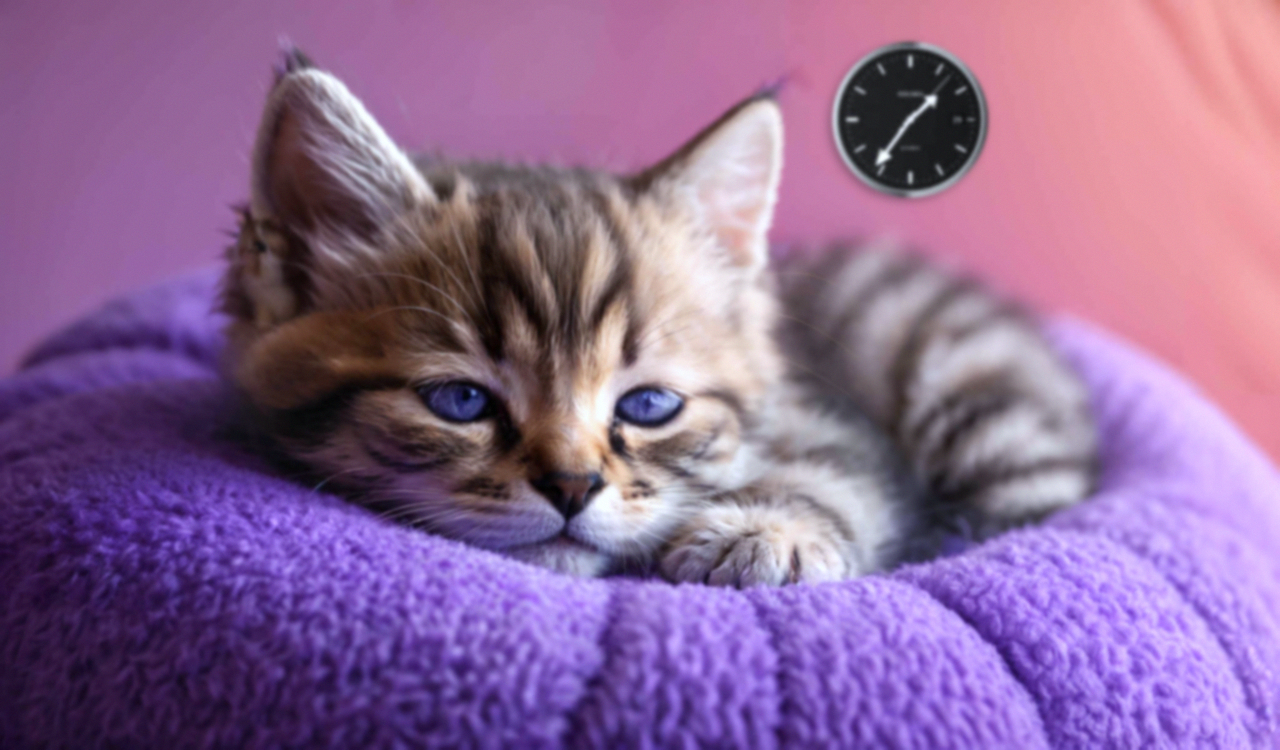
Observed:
{"hour": 1, "minute": 36, "second": 7}
